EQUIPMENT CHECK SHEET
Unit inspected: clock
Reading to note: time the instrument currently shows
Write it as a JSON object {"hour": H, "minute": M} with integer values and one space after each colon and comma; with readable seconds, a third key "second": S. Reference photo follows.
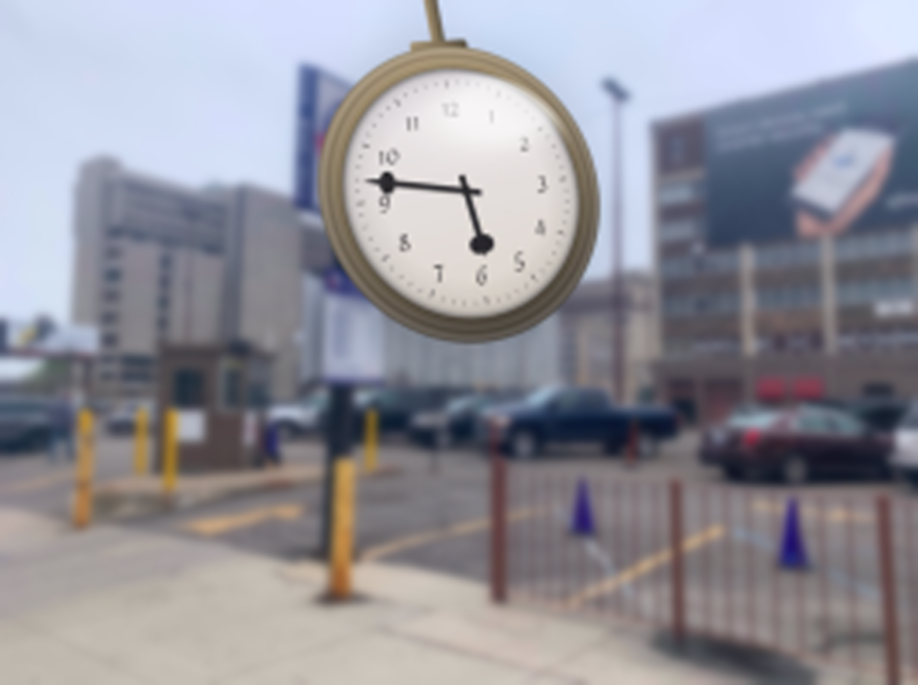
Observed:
{"hour": 5, "minute": 47}
